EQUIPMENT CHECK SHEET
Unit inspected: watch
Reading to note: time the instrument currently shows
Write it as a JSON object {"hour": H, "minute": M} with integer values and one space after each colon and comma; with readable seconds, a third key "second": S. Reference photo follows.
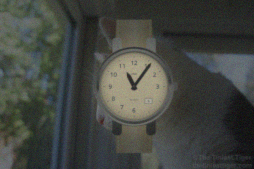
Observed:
{"hour": 11, "minute": 6}
